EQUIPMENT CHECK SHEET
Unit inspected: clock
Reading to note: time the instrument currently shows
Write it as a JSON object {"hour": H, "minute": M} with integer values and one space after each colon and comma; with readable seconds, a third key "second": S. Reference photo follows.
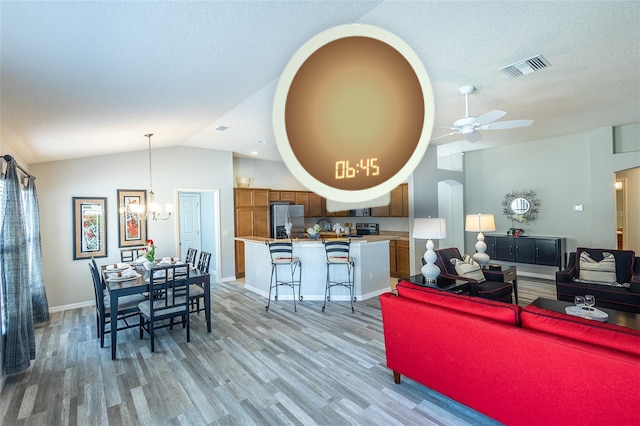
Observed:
{"hour": 6, "minute": 45}
